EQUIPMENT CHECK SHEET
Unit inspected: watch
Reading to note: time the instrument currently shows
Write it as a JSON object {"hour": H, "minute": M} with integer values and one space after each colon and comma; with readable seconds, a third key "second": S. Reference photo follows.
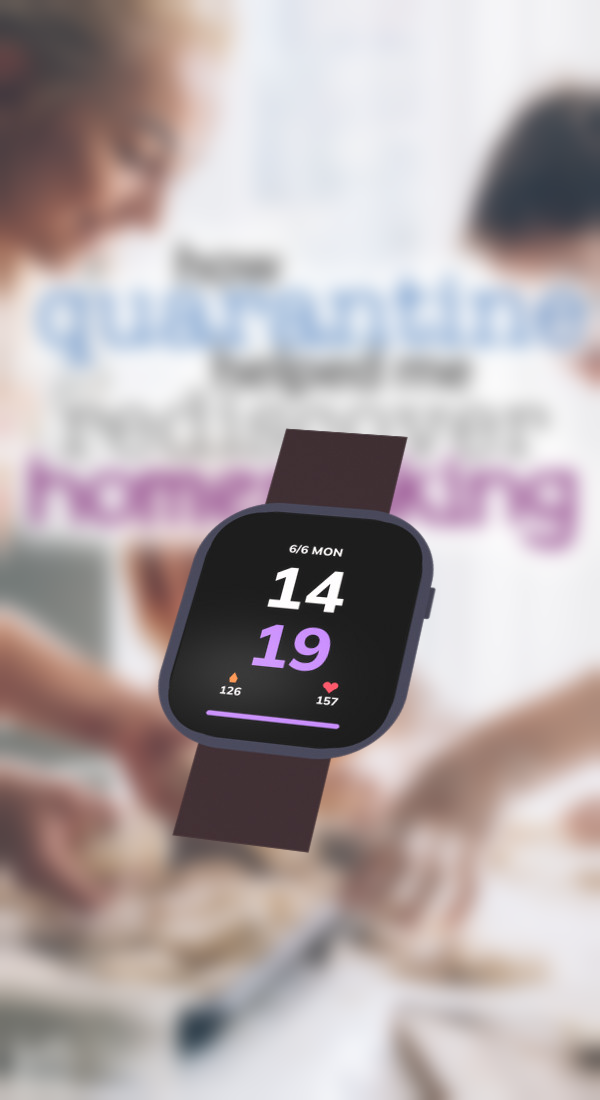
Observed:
{"hour": 14, "minute": 19}
